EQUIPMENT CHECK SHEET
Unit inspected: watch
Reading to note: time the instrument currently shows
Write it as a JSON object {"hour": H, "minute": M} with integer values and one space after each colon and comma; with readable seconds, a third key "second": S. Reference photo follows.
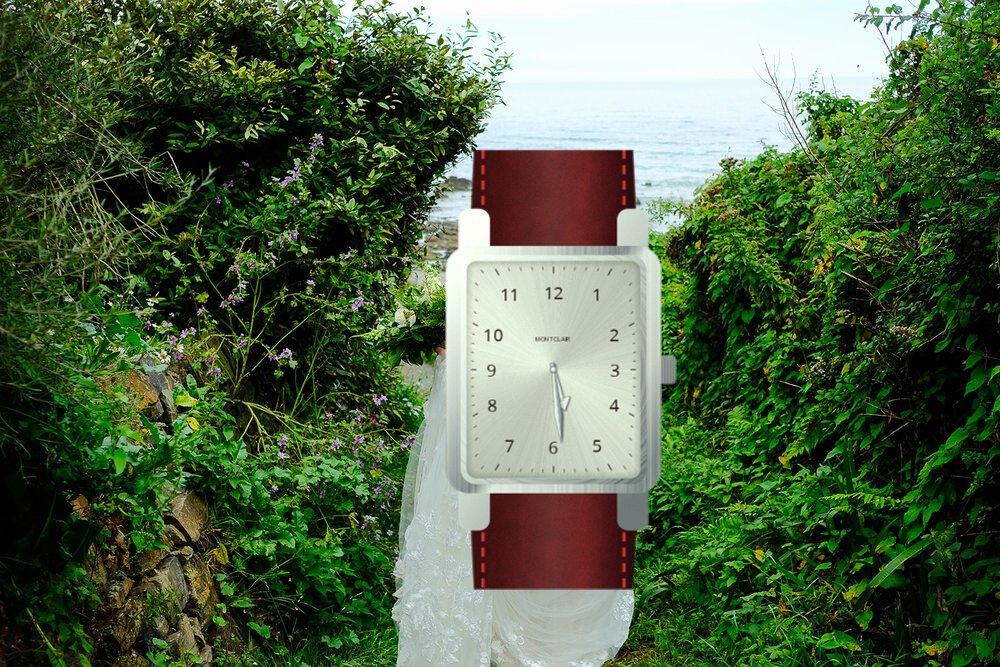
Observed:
{"hour": 5, "minute": 29}
